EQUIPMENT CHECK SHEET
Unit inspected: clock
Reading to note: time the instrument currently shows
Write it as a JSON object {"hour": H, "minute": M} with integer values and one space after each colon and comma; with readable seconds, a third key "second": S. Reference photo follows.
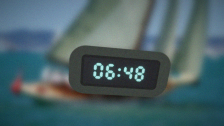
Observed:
{"hour": 6, "minute": 48}
